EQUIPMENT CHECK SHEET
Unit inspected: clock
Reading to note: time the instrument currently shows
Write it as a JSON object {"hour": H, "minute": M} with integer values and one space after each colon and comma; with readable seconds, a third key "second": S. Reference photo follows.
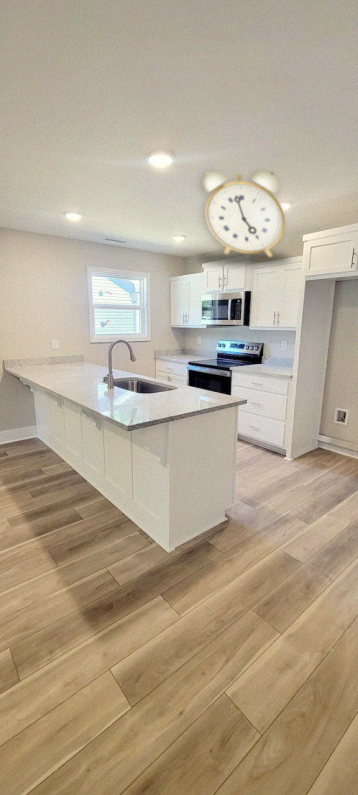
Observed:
{"hour": 4, "minute": 58}
